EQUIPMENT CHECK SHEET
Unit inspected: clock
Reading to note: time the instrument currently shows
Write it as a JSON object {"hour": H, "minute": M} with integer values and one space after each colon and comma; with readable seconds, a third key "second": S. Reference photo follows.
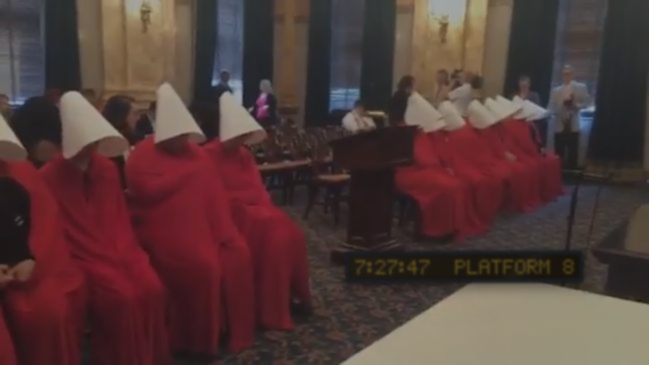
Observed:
{"hour": 7, "minute": 27, "second": 47}
